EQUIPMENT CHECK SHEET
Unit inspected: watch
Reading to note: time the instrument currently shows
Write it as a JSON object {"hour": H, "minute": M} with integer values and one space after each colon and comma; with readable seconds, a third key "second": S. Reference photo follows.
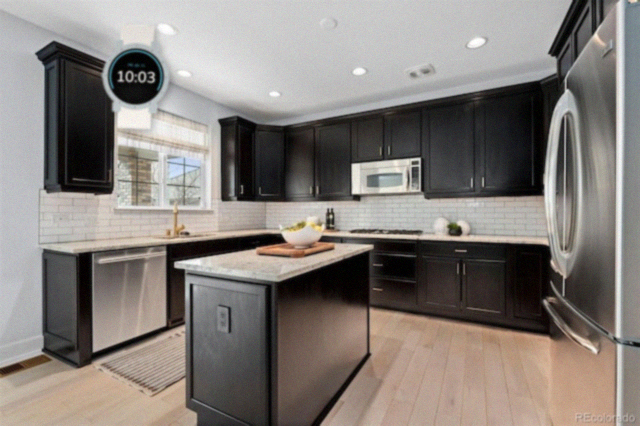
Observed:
{"hour": 10, "minute": 3}
